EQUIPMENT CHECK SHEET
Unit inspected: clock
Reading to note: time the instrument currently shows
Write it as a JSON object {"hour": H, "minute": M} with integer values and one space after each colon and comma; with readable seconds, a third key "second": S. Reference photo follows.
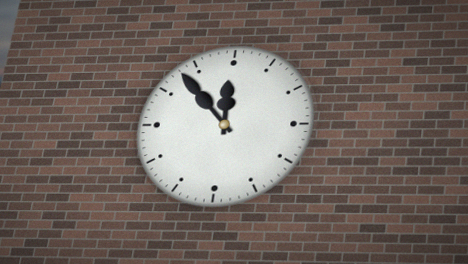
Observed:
{"hour": 11, "minute": 53}
